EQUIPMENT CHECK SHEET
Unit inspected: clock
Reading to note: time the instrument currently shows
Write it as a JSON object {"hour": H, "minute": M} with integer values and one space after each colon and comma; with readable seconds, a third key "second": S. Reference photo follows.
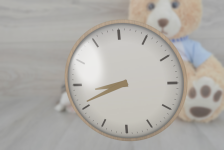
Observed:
{"hour": 8, "minute": 41}
